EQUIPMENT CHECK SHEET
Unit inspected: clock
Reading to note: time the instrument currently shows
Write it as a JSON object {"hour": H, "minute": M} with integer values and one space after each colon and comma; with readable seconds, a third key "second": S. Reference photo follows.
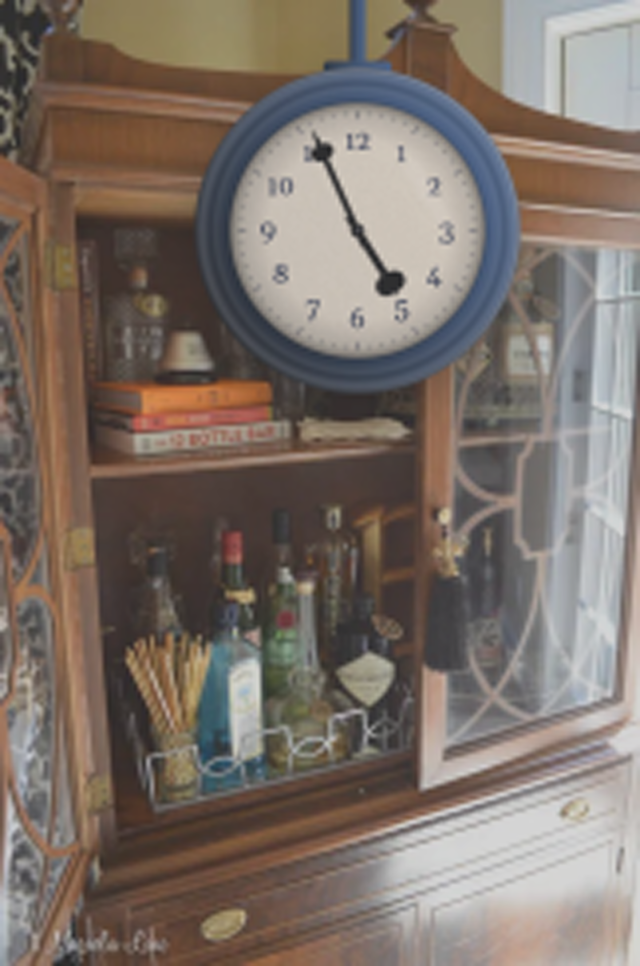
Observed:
{"hour": 4, "minute": 56}
